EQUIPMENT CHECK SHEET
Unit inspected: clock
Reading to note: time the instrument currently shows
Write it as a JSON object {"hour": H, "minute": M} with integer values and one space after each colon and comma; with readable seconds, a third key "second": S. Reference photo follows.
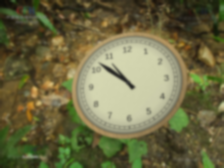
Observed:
{"hour": 10, "minute": 52}
